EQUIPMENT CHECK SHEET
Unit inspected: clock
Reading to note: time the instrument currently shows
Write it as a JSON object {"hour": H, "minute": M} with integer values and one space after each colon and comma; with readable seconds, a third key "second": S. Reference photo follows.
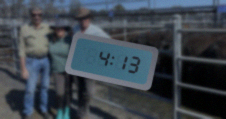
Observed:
{"hour": 4, "minute": 13}
